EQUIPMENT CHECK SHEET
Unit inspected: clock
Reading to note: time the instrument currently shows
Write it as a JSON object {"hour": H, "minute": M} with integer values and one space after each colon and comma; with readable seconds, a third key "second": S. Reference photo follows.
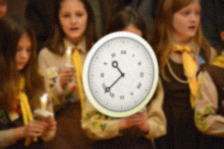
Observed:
{"hour": 10, "minute": 38}
